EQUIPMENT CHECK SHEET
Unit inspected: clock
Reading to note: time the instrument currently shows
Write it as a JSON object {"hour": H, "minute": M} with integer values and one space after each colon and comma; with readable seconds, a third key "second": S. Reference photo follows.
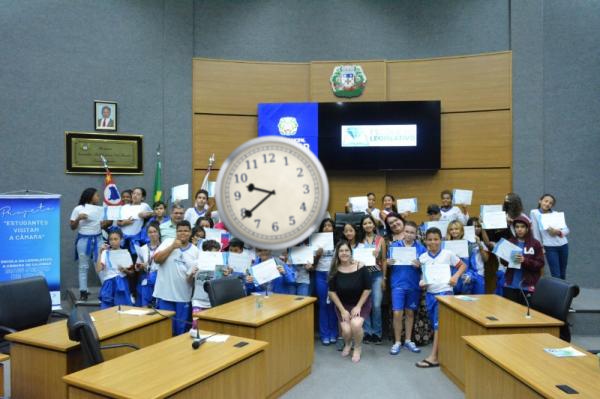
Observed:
{"hour": 9, "minute": 39}
